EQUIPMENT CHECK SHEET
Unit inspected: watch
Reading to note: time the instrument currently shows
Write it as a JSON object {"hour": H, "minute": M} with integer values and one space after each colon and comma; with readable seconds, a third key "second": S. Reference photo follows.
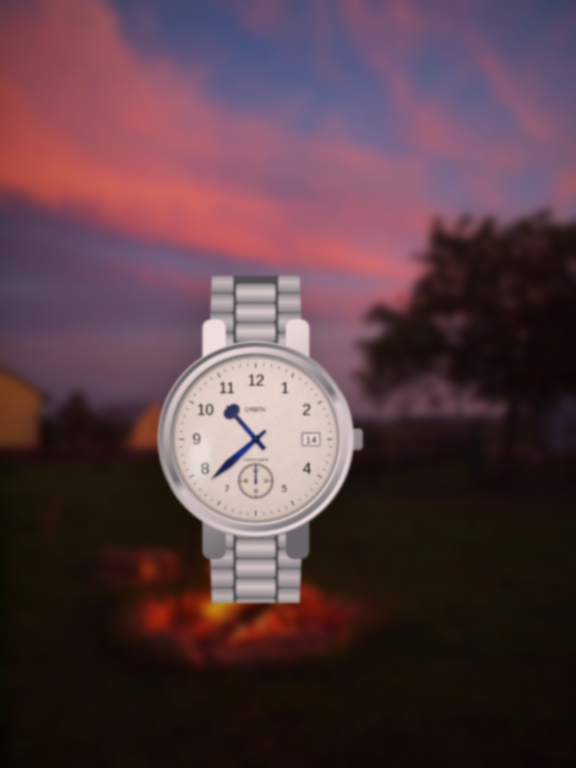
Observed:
{"hour": 10, "minute": 38}
